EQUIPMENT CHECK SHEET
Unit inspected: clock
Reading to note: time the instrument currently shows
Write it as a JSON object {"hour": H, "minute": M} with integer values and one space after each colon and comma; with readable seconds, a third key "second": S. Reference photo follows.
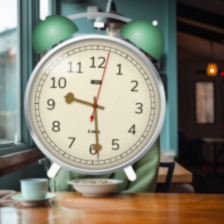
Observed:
{"hour": 9, "minute": 29, "second": 2}
